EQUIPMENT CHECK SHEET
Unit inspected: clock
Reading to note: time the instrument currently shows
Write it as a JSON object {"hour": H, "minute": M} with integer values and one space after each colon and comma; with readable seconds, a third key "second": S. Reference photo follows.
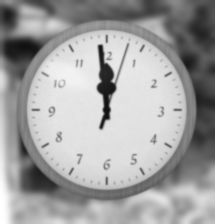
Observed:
{"hour": 11, "minute": 59, "second": 3}
